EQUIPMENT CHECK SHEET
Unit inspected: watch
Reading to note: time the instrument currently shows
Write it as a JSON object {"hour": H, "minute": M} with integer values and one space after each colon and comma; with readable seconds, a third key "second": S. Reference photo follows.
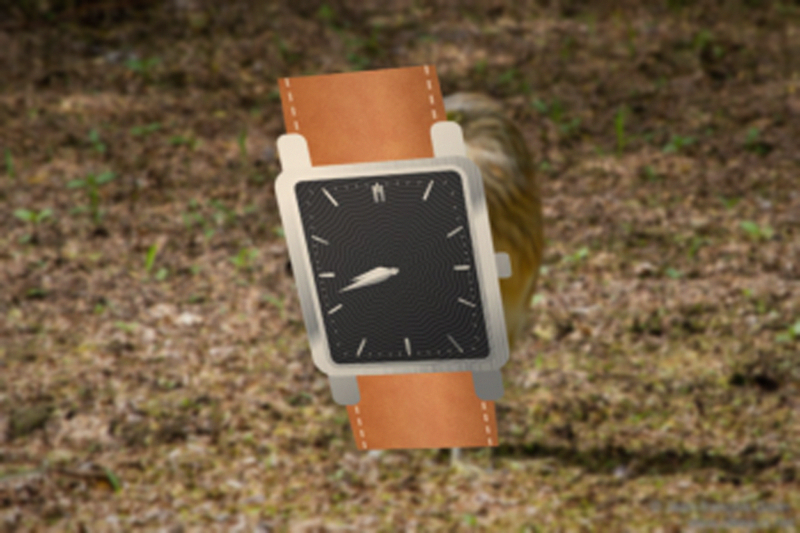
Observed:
{"hour": 8, "minute": 42}
